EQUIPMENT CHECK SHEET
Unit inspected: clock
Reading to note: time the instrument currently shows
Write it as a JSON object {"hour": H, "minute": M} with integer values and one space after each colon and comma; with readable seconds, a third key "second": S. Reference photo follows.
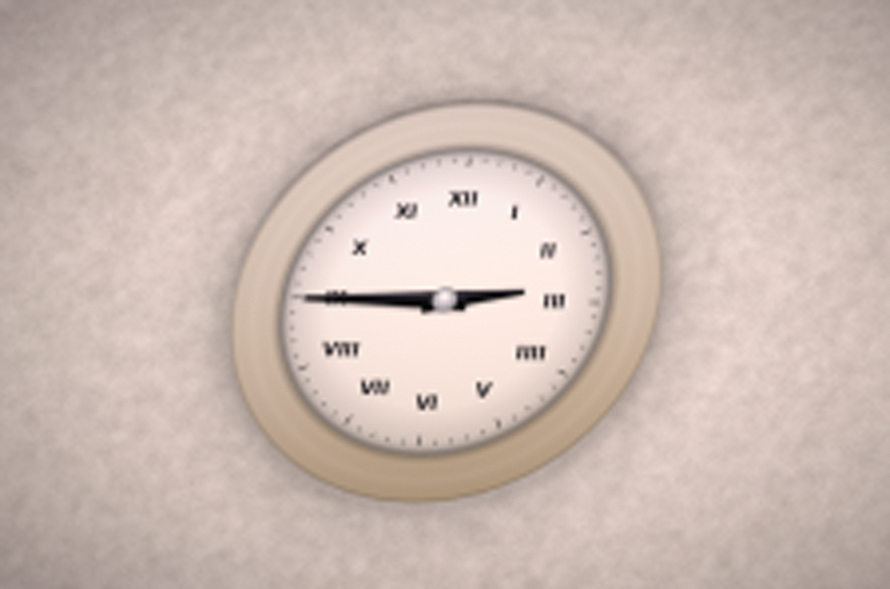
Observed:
{"hour": 2, "minute": 45}
